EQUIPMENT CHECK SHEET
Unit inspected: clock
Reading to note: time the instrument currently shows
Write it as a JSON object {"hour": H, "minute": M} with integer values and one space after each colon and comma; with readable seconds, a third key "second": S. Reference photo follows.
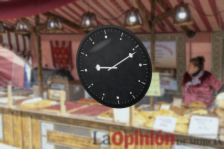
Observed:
{"hour": 9, "minute": 11}
